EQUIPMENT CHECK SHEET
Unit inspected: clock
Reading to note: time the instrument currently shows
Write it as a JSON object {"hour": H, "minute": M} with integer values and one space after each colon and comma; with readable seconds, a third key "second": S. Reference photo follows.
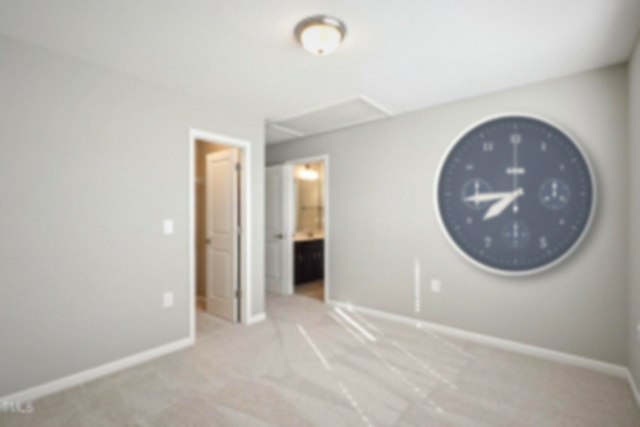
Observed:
{"hour": 7, "minute": 44}
